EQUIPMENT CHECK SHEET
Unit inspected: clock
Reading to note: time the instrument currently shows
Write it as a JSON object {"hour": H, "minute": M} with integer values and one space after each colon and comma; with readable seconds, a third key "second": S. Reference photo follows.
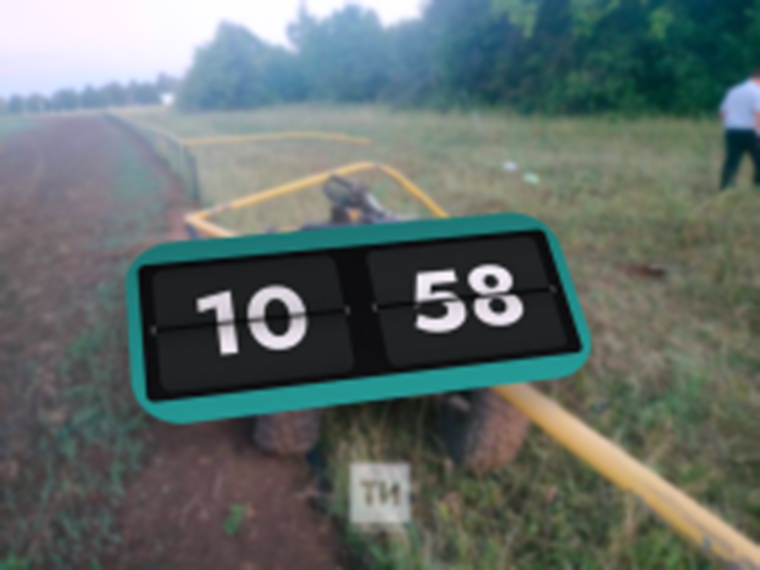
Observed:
{"hour": 10, "minute": 58}
